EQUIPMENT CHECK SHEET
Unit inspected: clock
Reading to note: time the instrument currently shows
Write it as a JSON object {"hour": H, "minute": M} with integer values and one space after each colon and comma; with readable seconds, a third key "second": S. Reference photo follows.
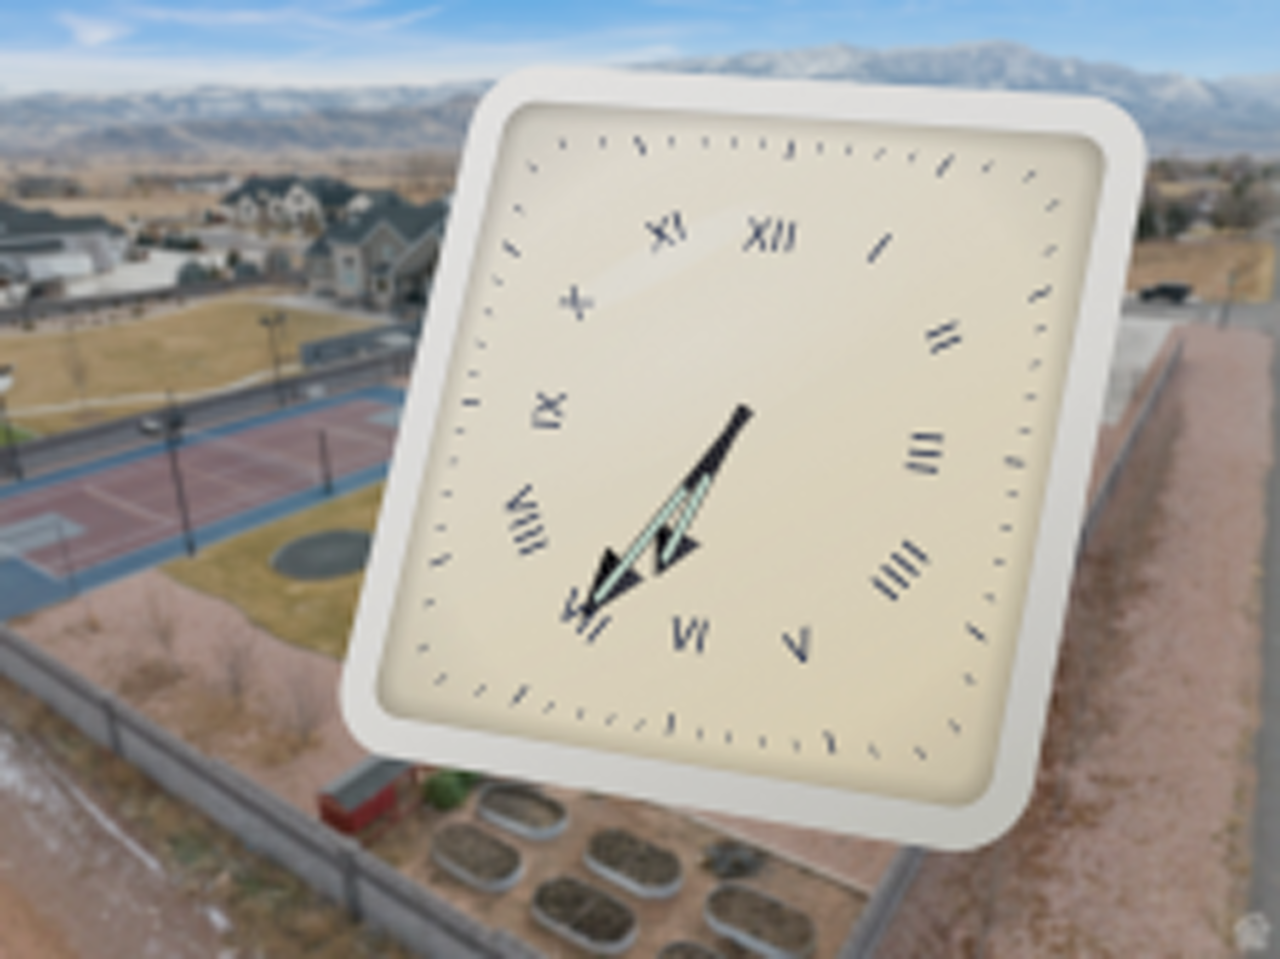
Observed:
{"hour": 6, "minute": 35}
